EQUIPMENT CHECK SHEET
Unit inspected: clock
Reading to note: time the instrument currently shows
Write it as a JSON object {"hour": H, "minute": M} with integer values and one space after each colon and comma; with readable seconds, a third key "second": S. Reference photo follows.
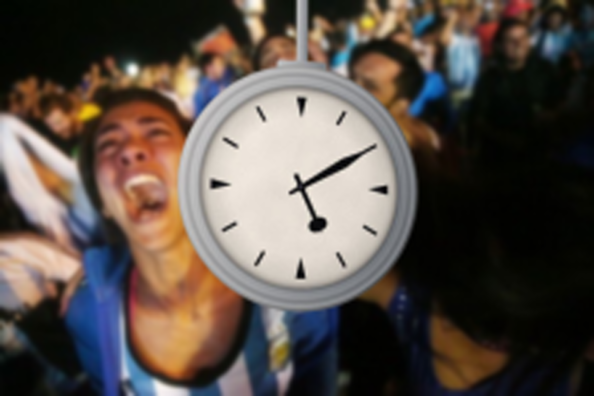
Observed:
{"hour": 5, "minute": 10}
